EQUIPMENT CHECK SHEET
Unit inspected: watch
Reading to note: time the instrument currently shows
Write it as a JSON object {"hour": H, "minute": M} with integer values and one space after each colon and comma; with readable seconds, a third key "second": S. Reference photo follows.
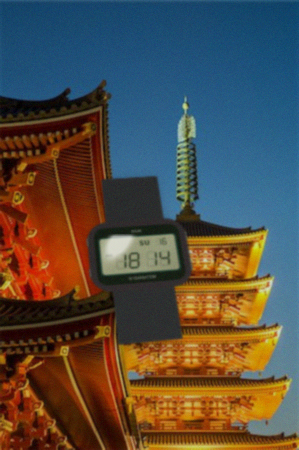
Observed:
{"hour": 18, "minute": 14}
